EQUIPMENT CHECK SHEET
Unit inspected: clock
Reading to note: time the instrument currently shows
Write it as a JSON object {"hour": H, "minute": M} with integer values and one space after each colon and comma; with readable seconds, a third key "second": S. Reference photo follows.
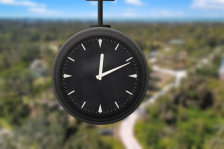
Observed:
{"hour": 12, "minute": 11}
